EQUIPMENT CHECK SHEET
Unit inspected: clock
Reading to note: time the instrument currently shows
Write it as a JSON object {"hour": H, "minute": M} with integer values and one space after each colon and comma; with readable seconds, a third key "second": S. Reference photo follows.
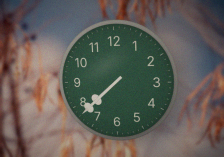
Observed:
{"hour": 7, "minute": 38}
